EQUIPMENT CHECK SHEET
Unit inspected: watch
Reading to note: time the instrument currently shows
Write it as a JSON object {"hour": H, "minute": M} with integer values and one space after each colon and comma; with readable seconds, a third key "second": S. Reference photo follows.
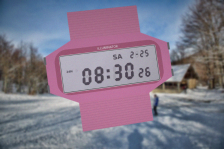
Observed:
{"hour": 8, "minute": 30, "second": 26}
